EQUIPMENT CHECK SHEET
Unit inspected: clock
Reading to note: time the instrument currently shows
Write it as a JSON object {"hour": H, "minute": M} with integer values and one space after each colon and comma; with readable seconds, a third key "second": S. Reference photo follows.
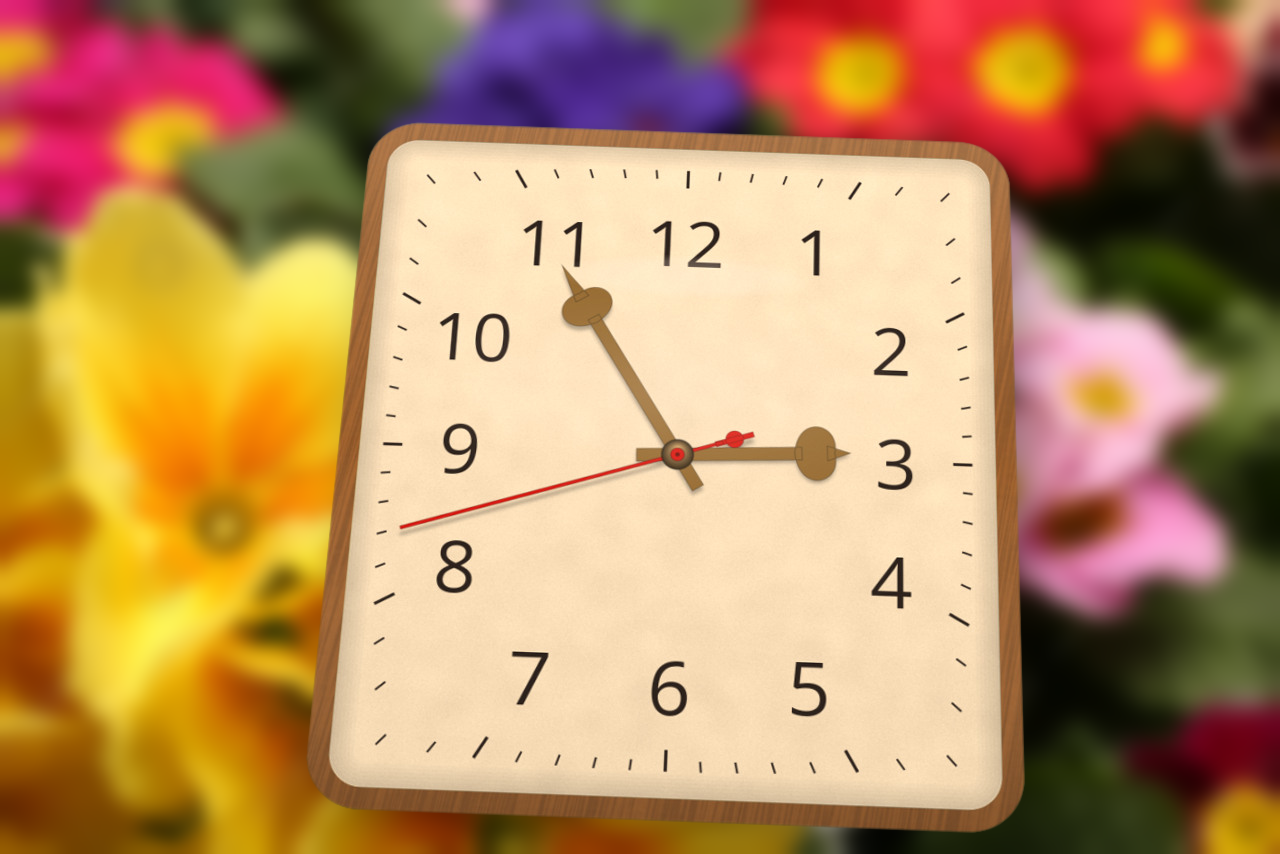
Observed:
{"hour": 2, "minute": 54, "second": 42}
